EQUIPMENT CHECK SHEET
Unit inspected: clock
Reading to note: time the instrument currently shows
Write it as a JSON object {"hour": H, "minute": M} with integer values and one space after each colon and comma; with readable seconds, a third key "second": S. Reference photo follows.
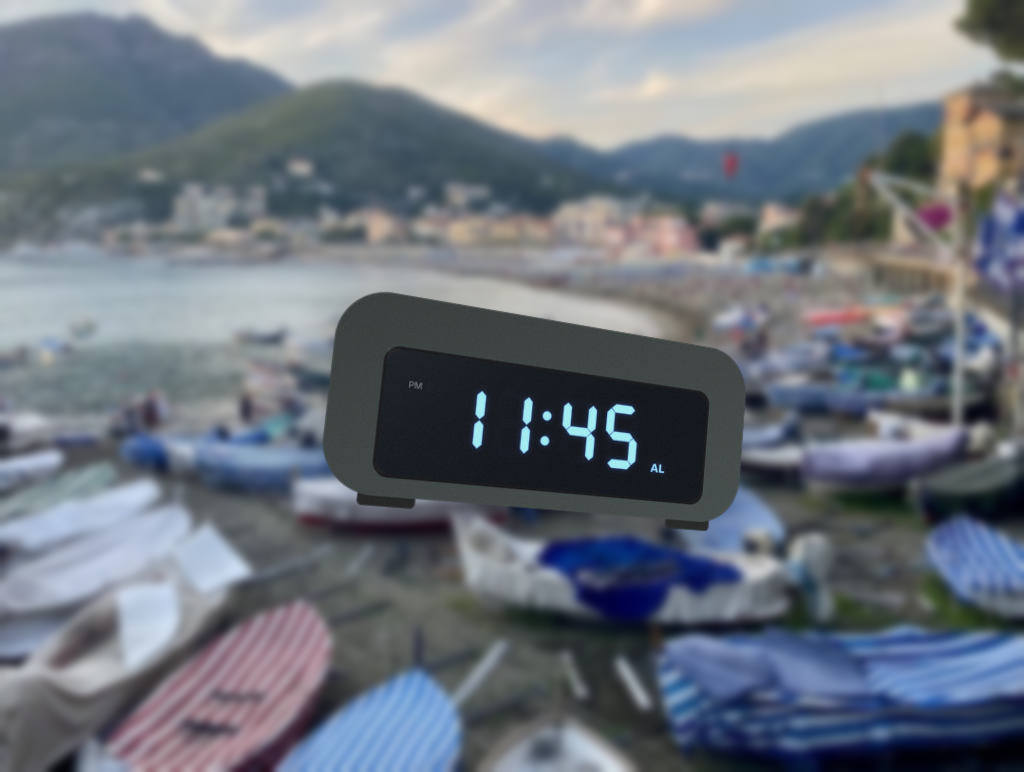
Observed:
{"hour": 11, "minute": 45}
